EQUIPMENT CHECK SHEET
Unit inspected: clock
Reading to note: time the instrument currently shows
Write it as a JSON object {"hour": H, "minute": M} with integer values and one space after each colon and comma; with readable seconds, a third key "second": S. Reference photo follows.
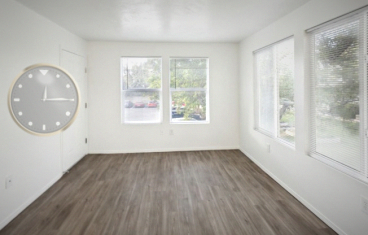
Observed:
{"hour": 12, "minute": 15}
